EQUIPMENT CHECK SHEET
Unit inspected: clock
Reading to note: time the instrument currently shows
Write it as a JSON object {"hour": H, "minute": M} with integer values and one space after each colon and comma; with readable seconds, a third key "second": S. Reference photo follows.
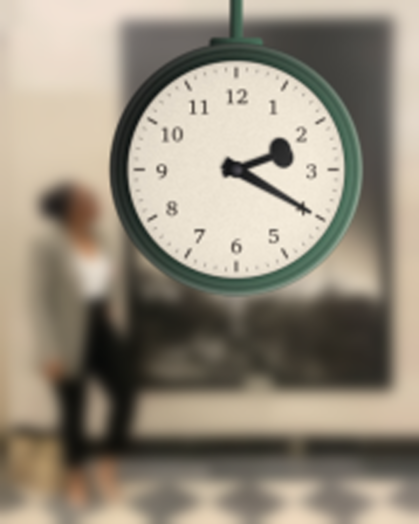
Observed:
{"hour": 2, "minute": 20}
